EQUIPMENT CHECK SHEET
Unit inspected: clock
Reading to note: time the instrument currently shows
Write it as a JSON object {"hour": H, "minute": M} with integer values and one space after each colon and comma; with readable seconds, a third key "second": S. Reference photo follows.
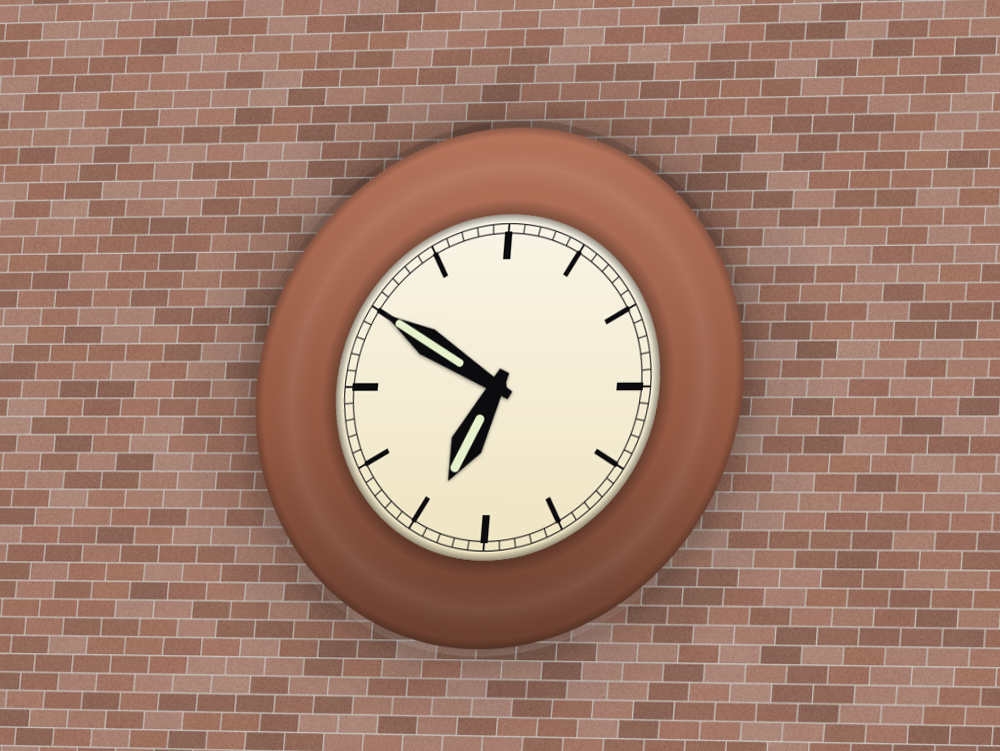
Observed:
{"hour": 6, "minute": 50}
